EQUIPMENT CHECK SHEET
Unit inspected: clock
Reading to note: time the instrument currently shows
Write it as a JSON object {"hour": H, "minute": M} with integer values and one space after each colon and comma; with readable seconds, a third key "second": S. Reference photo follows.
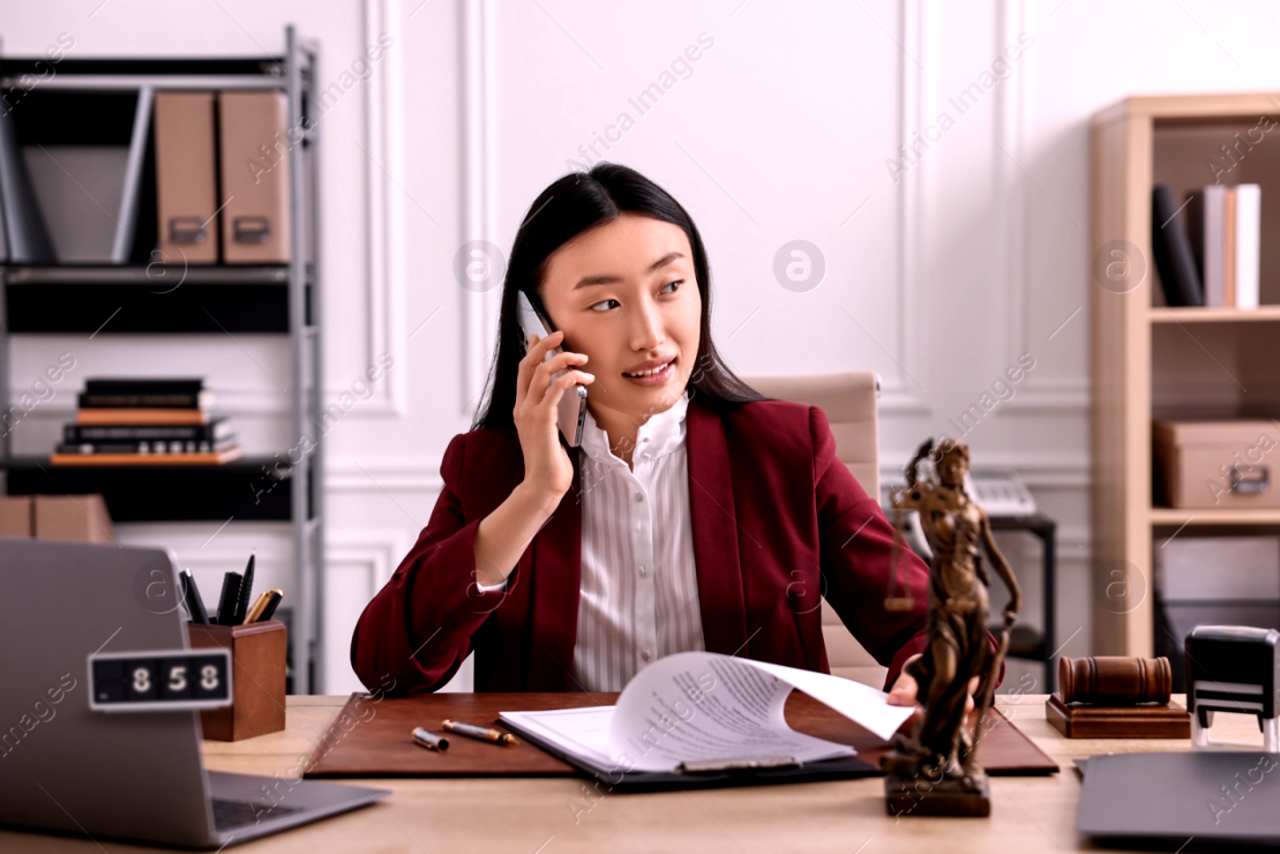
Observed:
{"hour": 8, "minute": 58}
